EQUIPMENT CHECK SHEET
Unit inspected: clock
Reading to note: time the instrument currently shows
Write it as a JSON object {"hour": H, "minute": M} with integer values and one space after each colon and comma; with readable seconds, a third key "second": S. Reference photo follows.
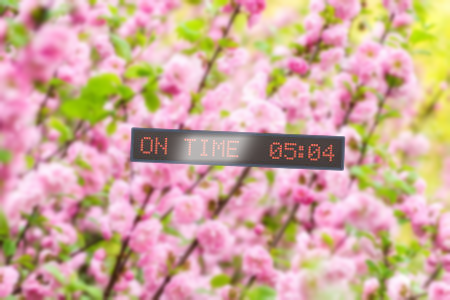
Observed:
{"hour": 5, "minute": 4}
